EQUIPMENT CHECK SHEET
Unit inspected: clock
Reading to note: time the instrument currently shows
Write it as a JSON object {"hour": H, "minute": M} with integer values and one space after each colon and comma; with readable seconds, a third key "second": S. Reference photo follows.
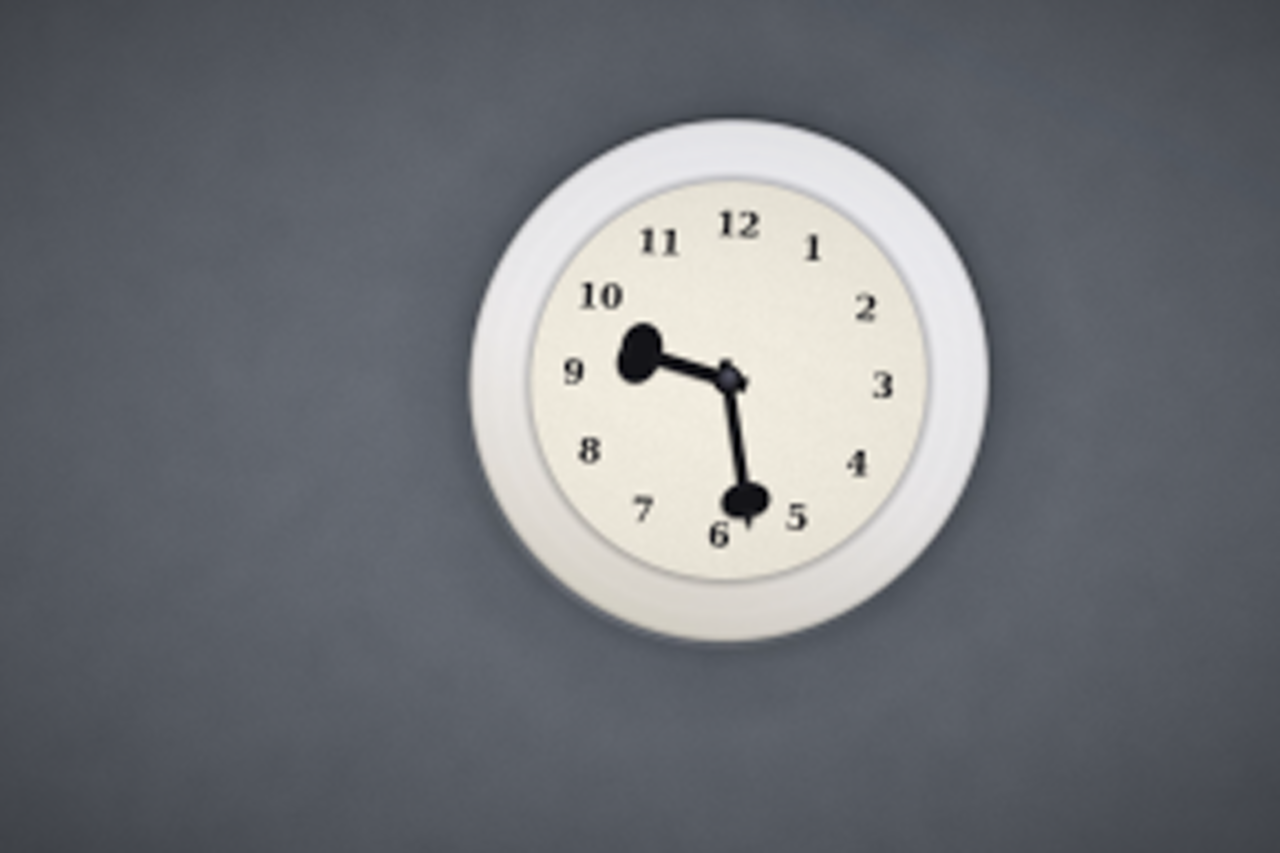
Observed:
{"hour": 9, "minute": 28}
